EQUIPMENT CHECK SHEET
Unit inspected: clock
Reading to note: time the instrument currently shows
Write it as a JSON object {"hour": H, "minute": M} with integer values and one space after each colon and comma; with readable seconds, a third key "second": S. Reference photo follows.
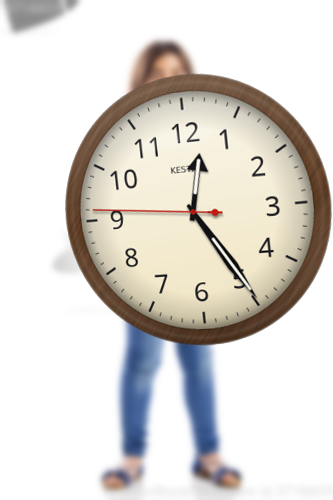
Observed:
{"hour": 12, "minute": 24, "second": 46}
